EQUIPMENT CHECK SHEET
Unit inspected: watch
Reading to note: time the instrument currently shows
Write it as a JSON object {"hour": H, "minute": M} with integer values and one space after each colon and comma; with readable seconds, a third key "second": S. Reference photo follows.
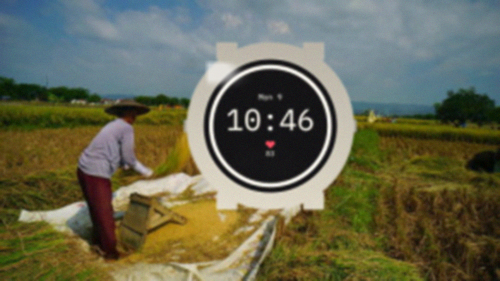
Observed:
{"hour": 10, "minute": 46}
